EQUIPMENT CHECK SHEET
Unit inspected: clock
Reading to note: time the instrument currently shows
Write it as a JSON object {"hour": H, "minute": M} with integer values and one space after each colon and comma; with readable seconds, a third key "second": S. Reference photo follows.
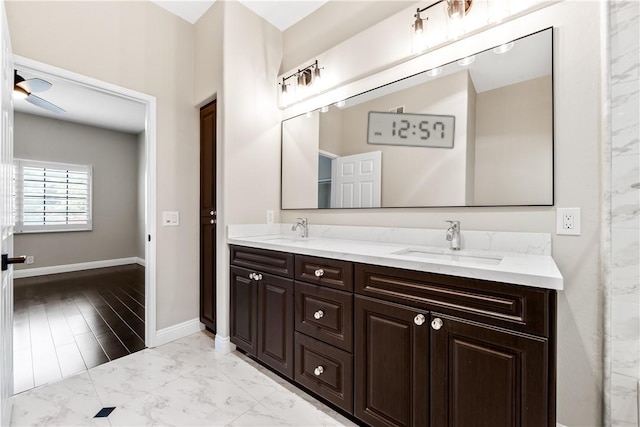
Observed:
{"hour": 12, "minute": 57}
